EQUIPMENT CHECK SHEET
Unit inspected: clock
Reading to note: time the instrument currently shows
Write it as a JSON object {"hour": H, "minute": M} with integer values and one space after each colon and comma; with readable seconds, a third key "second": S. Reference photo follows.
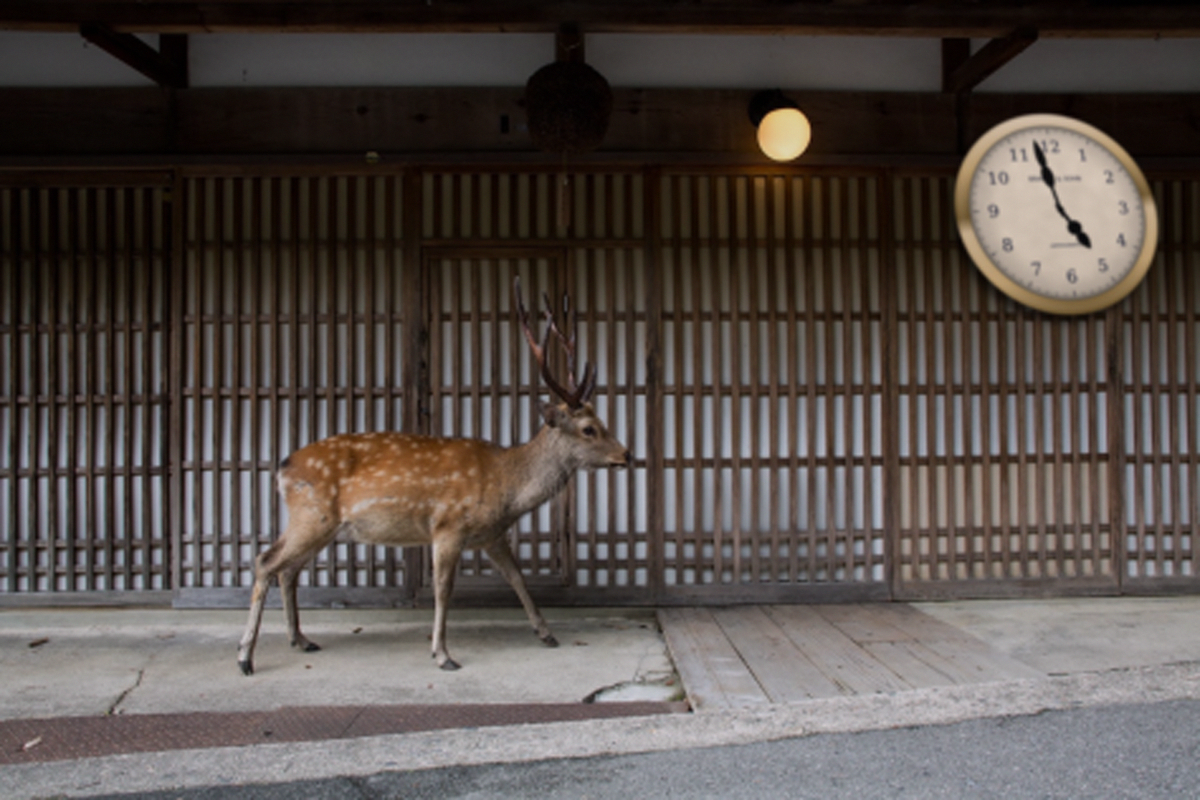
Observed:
{"hour": 4, "minute": 58}
